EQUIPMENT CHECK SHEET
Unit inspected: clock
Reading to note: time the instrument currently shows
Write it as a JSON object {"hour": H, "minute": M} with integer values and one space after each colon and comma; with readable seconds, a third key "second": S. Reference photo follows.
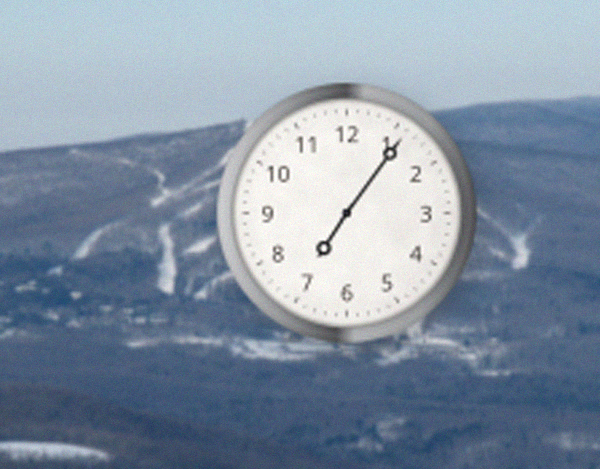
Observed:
{"hour": 7, "minute": 6}
